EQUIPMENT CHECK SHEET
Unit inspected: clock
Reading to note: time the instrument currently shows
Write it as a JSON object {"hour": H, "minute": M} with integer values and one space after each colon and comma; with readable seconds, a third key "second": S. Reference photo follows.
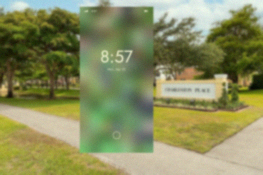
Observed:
{"hour": 8, "minute": 57}
